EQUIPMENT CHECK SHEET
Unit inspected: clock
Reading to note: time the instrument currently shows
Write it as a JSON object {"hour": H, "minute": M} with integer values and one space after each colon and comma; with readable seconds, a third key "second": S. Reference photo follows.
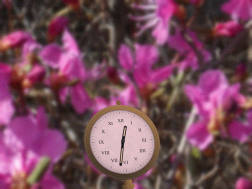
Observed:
{"hour": 12, "minute": 32}
